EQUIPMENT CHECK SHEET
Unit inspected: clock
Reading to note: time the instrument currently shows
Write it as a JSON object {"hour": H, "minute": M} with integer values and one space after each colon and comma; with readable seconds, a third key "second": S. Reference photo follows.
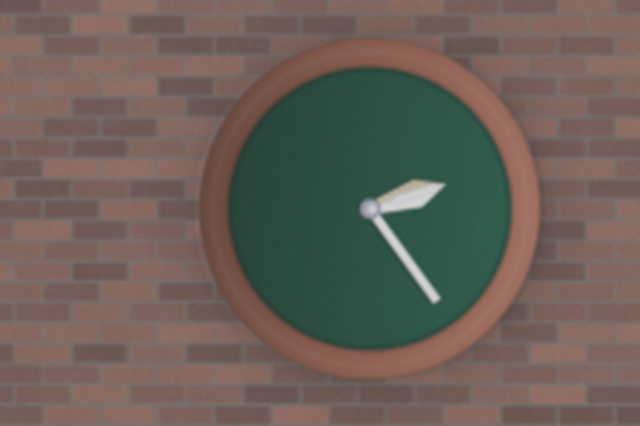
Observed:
{"hour": 2, "minute": 24}
